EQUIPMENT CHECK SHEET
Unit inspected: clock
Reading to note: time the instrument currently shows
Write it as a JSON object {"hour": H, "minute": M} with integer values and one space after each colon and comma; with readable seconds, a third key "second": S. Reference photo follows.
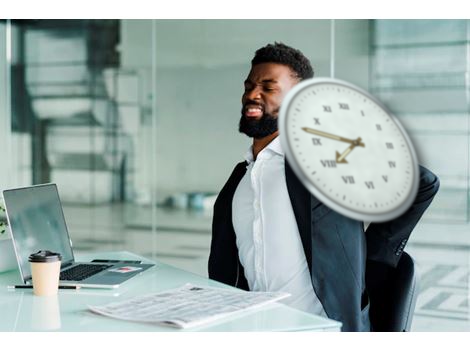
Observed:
{"hour": 7, "minute": 47}
